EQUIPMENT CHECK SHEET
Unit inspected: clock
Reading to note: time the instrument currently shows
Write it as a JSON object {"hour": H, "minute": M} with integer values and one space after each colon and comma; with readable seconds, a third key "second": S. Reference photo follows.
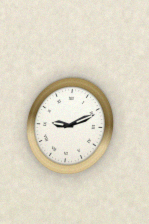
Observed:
{"hour": 9, "minute": 11}
